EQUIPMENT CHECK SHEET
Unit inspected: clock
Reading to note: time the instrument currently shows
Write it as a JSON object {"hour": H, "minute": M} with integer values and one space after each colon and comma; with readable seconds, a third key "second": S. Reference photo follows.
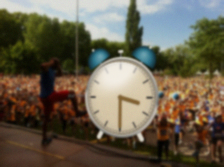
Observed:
{"hour": 3, "minute": 30}
